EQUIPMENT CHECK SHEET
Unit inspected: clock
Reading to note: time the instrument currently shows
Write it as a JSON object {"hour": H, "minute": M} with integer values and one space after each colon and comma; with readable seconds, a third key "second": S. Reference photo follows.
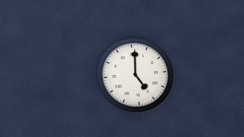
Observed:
{"hour": 5, "minute": 1}
